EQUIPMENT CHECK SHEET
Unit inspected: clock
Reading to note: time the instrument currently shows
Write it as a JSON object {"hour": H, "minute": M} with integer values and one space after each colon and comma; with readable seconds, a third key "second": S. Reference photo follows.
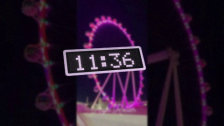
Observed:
{"hour": 11, "minute": 36}
